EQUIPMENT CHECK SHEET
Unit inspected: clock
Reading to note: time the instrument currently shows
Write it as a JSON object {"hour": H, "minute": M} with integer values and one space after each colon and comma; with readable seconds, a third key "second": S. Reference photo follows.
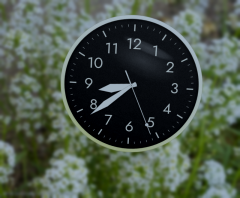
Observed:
{"hour": 8, "minute": 38, "second": 26}
